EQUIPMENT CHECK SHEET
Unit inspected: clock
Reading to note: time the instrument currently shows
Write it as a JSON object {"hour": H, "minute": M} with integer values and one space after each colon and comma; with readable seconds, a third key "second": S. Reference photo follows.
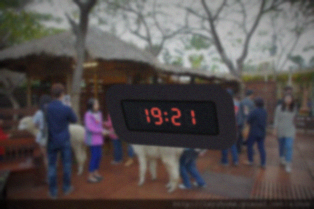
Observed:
{"hour": 19, "minute": 21}
